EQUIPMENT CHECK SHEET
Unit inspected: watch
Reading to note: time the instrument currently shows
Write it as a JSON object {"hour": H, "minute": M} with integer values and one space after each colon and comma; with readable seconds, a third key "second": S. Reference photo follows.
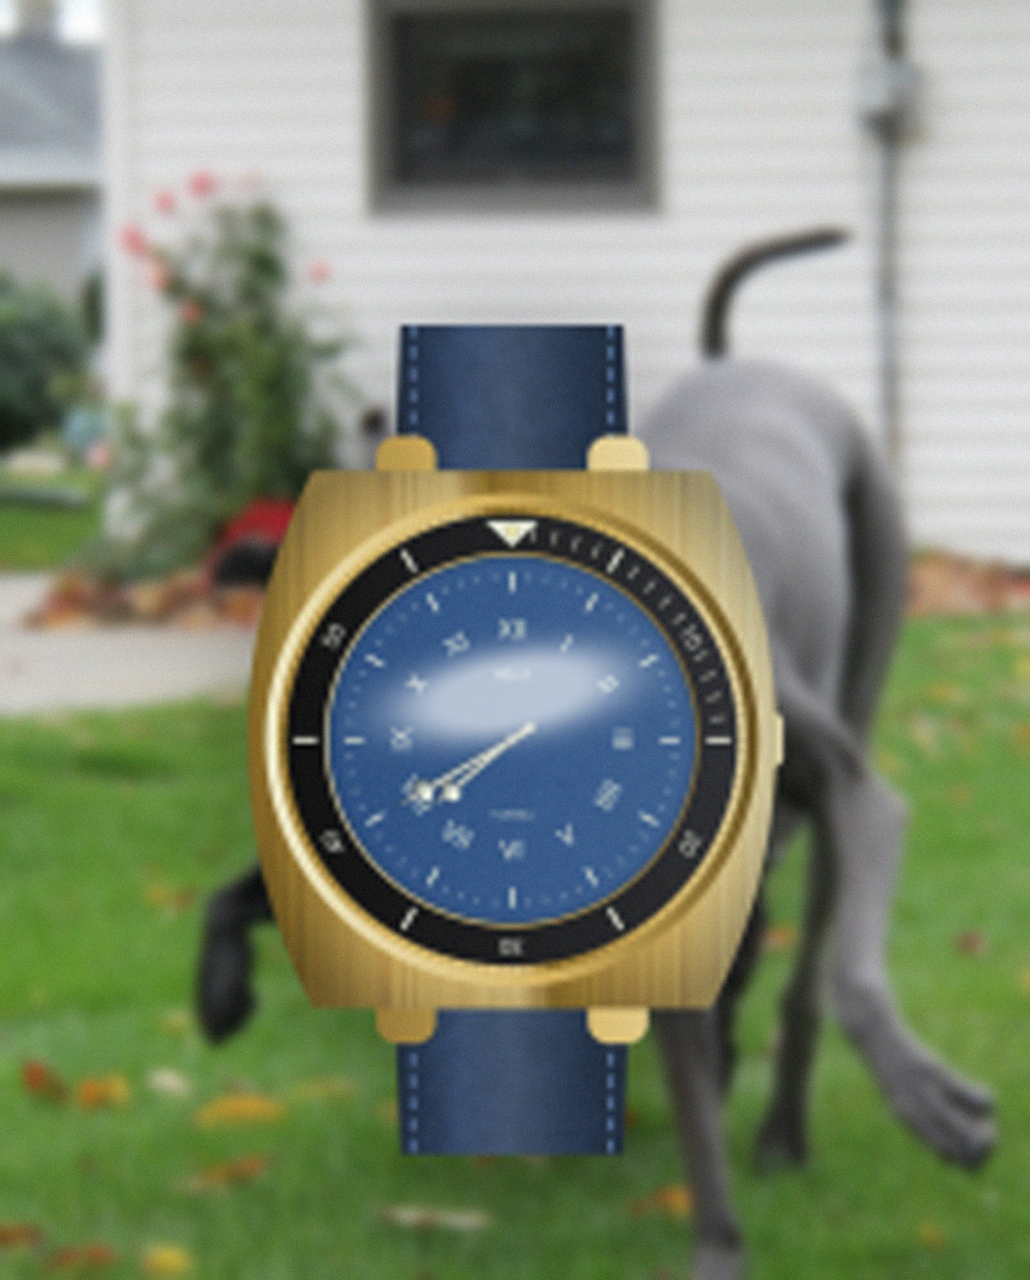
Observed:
{"hour": 7, "minute": 40}
